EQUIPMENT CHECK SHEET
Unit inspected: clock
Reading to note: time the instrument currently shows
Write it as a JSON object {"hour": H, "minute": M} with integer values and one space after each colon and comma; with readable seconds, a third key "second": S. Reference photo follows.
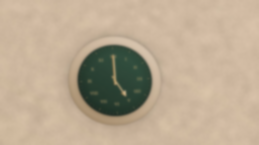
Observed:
{"hour": 5, "minute": 0}
